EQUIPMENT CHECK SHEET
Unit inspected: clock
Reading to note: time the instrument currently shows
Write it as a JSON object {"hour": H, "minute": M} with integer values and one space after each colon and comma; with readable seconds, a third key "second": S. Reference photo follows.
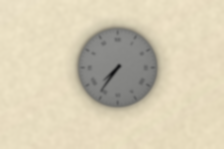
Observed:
{"hour": 7, "minute": 36}
